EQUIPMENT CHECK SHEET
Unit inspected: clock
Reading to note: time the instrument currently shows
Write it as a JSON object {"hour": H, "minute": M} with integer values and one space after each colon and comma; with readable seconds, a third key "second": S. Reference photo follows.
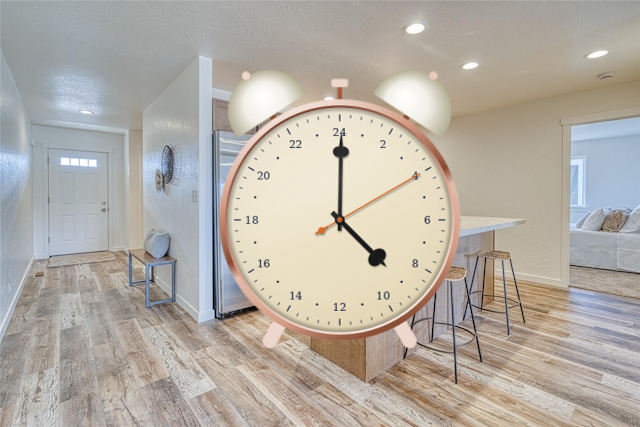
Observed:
{"hour": 9, "minute": 0, "second": 10}
